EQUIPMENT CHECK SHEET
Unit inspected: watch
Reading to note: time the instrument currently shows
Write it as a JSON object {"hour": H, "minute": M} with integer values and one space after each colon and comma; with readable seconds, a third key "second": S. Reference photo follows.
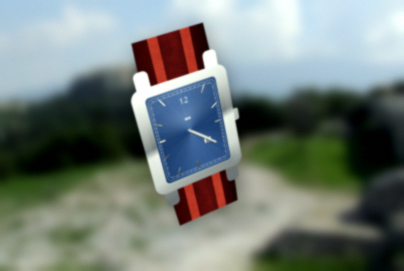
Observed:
{"hour": 4, "minute": 22}
